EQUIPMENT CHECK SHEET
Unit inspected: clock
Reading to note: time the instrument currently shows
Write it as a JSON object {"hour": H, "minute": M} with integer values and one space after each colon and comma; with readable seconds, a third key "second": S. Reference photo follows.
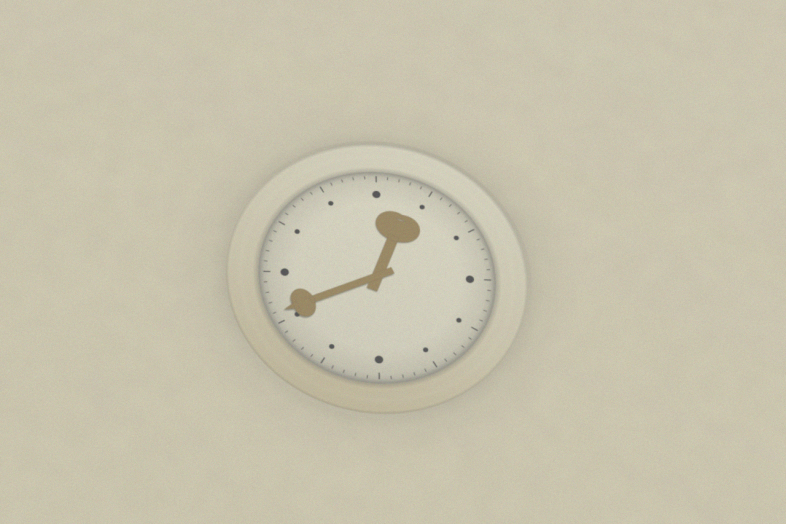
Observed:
{"hour": 12, "minute": 41}
